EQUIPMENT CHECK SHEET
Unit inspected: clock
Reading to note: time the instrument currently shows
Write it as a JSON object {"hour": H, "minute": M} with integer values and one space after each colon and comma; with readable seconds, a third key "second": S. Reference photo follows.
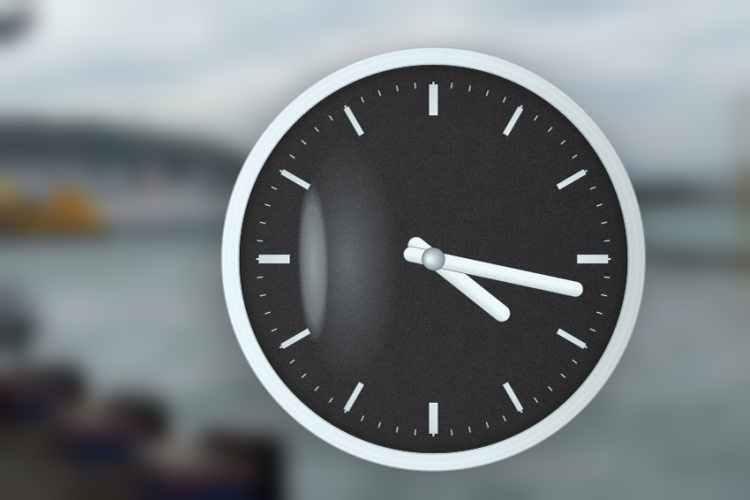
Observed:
{"hour": 4, "minute": 17}
